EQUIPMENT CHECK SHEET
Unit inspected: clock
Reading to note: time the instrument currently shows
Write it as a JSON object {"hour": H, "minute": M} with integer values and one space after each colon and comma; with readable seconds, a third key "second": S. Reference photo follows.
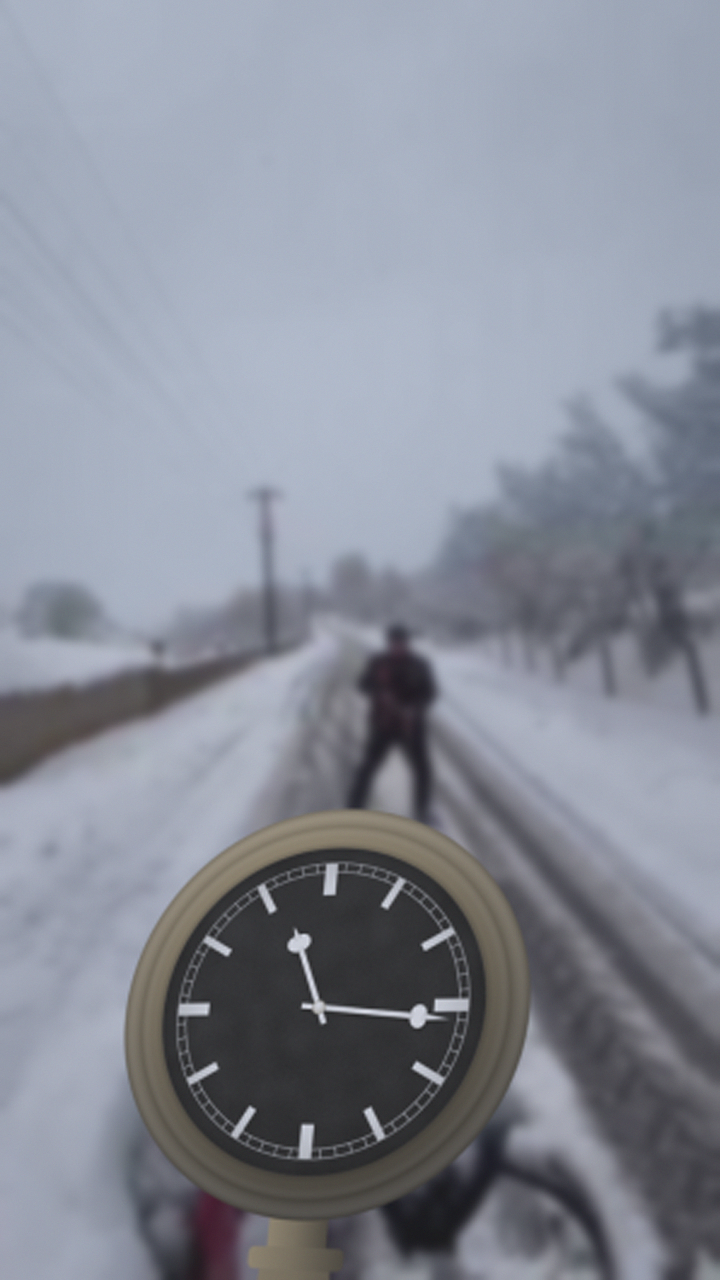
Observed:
{"hour": 11, "minute": 16}
